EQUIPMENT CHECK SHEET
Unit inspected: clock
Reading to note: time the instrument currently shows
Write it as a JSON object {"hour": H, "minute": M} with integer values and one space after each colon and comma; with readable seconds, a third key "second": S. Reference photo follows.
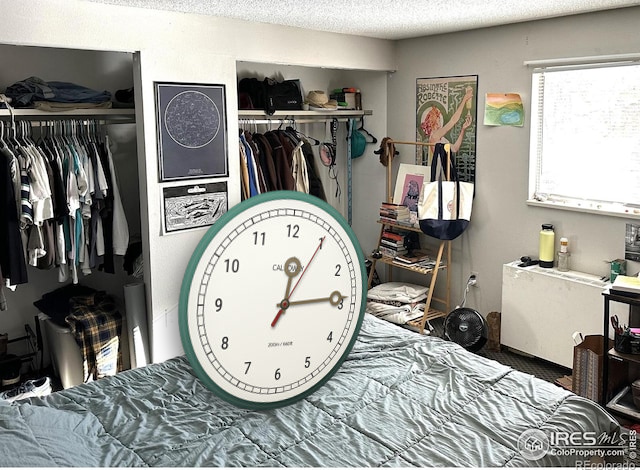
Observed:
{"hour": 12, "minute": 14, "second": 5}
